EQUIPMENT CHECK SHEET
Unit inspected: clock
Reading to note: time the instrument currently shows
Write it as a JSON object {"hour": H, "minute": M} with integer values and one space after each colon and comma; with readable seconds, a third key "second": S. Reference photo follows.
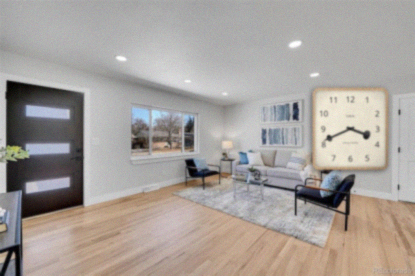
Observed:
{"hour": 3, "minute": 41}
